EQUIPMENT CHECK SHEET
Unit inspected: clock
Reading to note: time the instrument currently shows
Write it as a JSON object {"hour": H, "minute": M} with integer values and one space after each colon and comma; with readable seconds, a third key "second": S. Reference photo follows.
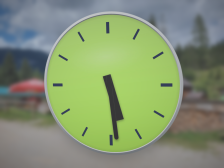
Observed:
{"hour": 5, "minute": 29}
